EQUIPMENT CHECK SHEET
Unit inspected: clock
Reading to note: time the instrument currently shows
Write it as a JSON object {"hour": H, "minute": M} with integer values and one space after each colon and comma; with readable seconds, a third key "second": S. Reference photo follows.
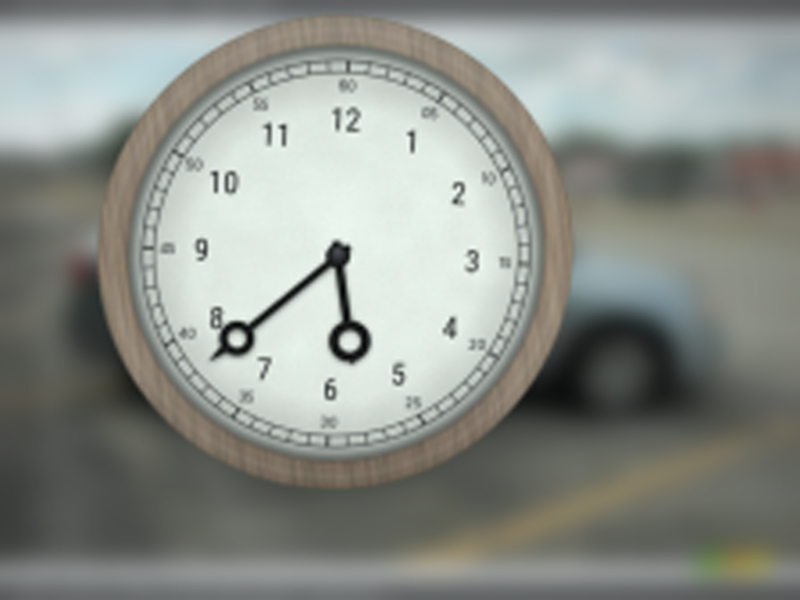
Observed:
{"hour": 5, "minute": 38}
